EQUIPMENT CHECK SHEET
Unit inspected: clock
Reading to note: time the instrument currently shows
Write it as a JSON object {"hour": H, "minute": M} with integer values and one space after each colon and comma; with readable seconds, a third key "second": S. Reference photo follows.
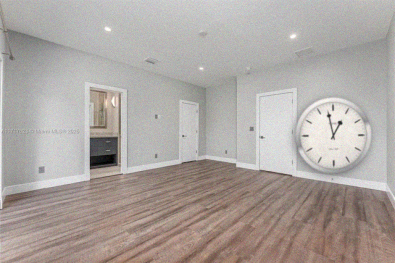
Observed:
{"hour": 12, "minute": 58}
